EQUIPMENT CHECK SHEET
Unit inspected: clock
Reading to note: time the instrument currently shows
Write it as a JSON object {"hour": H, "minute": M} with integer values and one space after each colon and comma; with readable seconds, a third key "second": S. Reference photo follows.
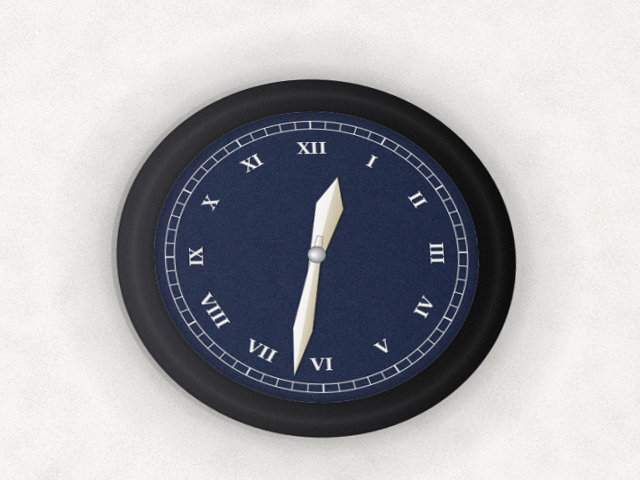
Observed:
{"hour": 12, "minute": 32}
